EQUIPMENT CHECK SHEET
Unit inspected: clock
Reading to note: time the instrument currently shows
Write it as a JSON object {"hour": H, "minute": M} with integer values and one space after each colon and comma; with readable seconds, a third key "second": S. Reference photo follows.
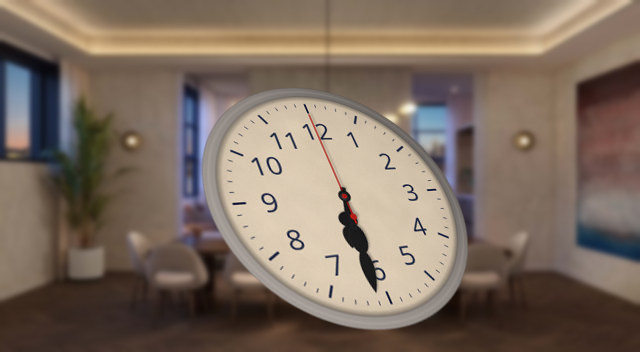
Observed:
{"hour": 6, "minute": 31, "second": 0}
